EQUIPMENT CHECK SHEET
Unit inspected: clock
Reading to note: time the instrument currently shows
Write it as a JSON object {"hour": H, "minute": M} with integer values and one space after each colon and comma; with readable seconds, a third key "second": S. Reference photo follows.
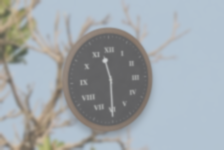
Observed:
{"hour": 11, "minute": 30}
